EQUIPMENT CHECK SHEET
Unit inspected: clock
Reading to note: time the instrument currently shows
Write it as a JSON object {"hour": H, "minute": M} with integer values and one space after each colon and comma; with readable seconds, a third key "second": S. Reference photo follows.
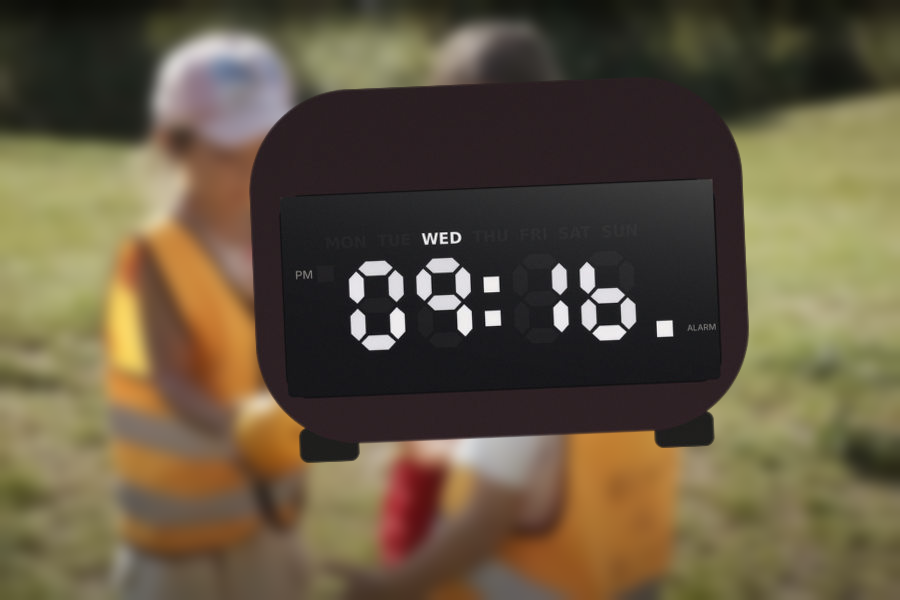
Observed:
{"hour": 9, "minute": 16}
